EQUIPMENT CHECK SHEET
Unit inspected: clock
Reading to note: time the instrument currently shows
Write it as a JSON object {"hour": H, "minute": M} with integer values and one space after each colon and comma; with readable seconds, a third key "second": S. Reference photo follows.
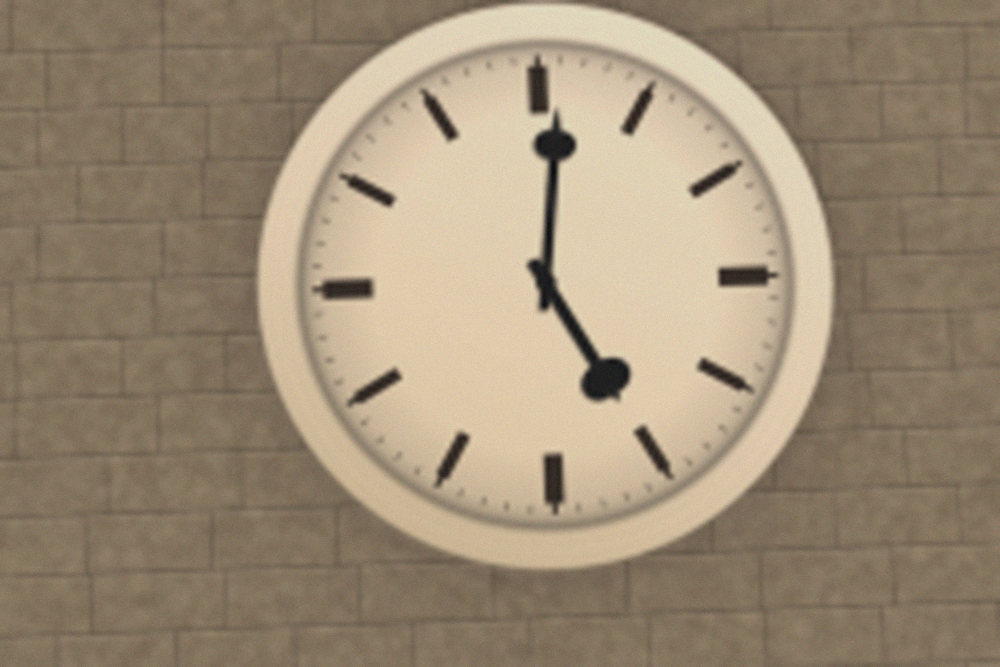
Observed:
{"hour": 5, "minute": 1}
